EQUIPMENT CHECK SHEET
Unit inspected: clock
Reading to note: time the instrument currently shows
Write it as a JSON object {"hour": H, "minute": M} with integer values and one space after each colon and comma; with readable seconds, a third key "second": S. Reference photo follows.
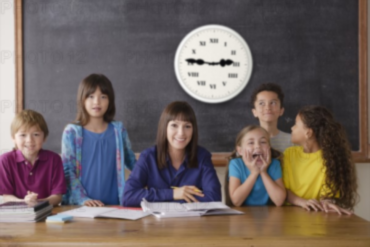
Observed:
{"hour": 2, "minute": 46}
